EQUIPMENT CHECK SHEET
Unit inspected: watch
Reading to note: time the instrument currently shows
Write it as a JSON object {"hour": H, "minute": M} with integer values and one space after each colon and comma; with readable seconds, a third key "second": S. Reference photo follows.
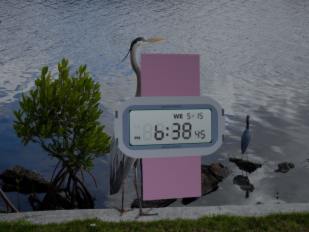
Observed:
{"hour": 6, "minute": 38}
